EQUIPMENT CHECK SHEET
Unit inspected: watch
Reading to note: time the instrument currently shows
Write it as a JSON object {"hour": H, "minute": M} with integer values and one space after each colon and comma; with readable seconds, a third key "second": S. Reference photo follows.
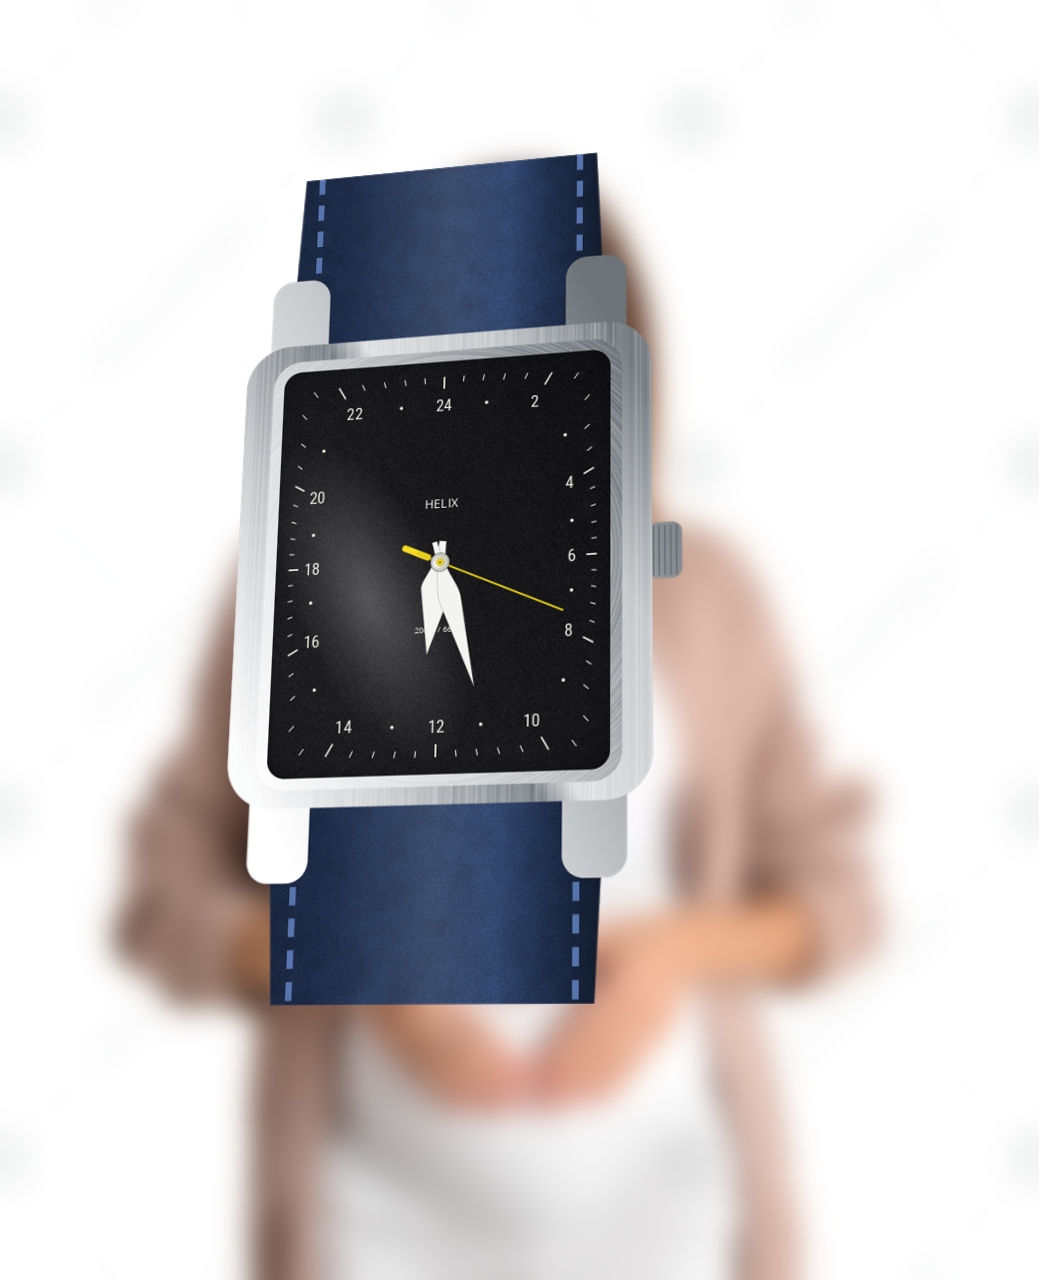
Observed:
{"hour": 12, "minute": 27, "second": 19}
